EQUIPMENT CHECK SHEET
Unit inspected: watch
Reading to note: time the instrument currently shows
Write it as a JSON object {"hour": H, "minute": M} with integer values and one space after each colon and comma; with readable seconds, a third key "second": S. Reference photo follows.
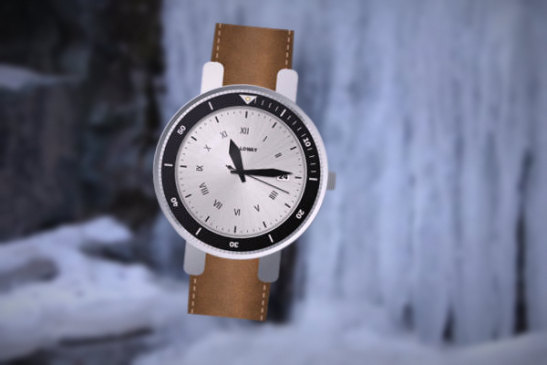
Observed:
{"hour": 11, "minute": 14, "second": 18}
